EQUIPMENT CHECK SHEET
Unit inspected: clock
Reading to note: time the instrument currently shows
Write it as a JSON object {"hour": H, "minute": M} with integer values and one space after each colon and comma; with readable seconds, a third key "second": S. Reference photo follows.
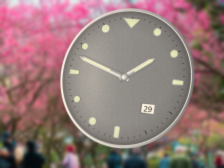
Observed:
{"hour": 1, "minute": 48}
